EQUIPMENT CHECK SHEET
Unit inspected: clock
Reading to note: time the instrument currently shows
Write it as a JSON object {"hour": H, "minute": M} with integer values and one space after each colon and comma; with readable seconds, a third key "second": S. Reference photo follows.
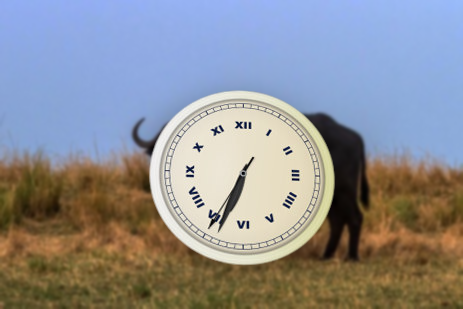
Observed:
{"hour": 6, "minute": 33, "second": 35}
